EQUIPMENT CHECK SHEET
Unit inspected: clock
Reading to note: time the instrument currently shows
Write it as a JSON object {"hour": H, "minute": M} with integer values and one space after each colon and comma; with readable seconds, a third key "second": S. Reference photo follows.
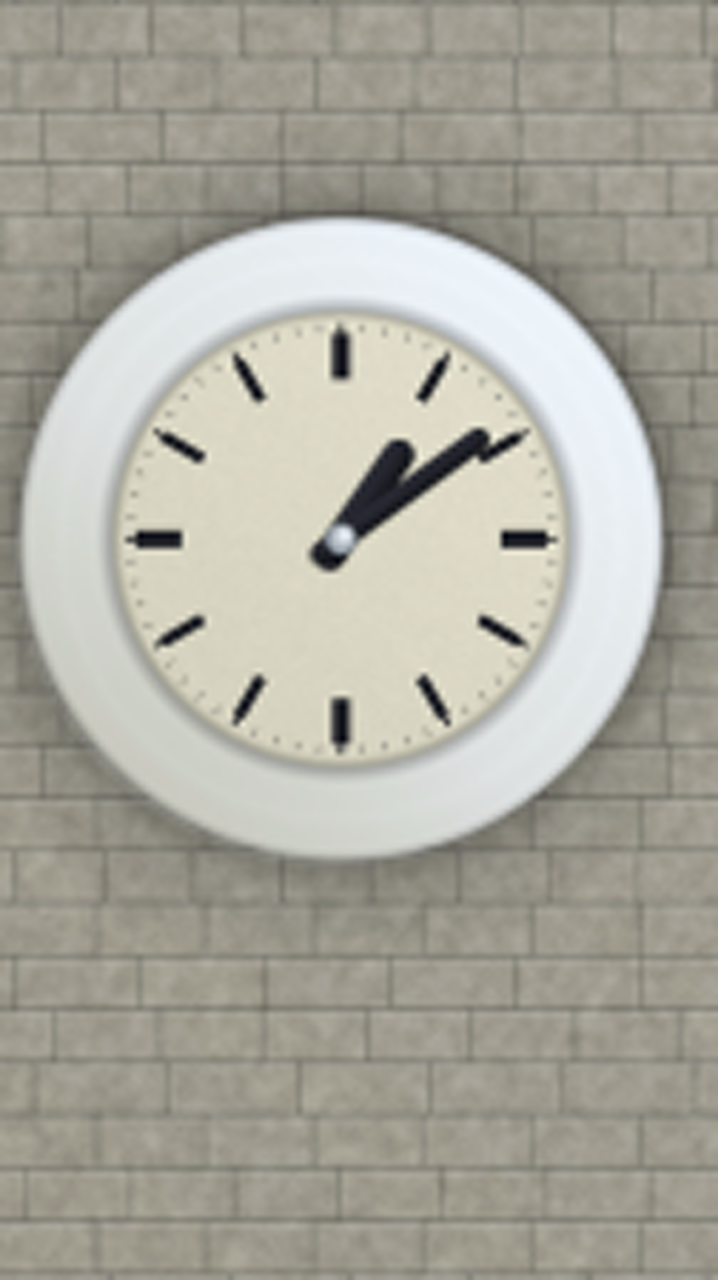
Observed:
{"hour": 1, "minute": 9}
